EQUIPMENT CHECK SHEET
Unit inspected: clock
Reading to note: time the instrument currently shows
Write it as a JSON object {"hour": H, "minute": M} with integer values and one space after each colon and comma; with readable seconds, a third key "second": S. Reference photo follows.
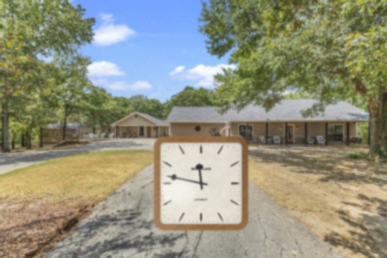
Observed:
{"hour": 11, "minute": 47}
